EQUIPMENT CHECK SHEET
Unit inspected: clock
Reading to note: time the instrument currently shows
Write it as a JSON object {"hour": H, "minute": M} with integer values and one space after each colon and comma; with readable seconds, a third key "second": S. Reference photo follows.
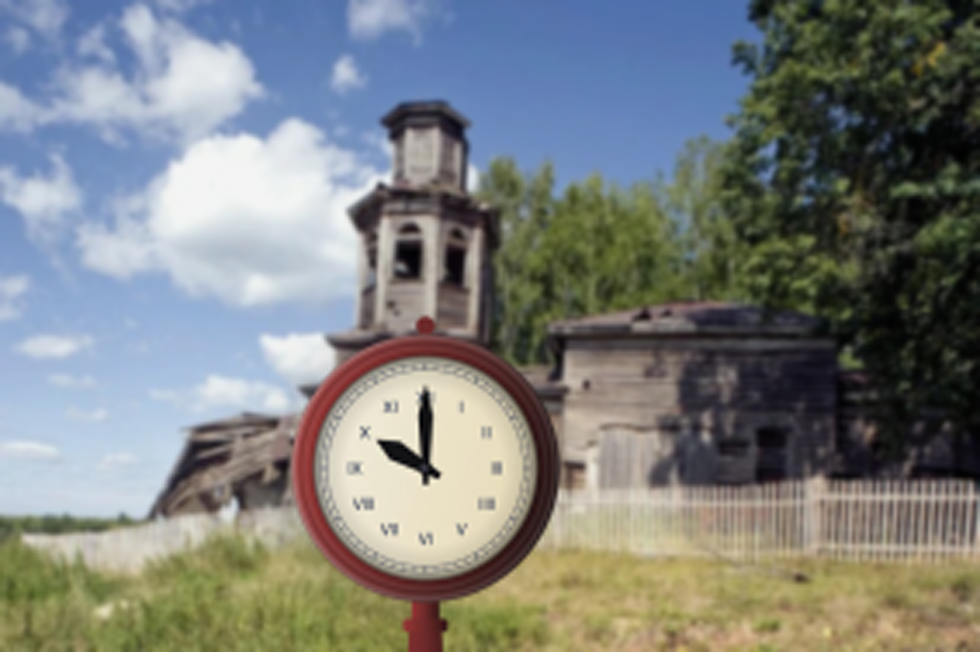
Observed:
{"hour": 10, "minute": 0}
